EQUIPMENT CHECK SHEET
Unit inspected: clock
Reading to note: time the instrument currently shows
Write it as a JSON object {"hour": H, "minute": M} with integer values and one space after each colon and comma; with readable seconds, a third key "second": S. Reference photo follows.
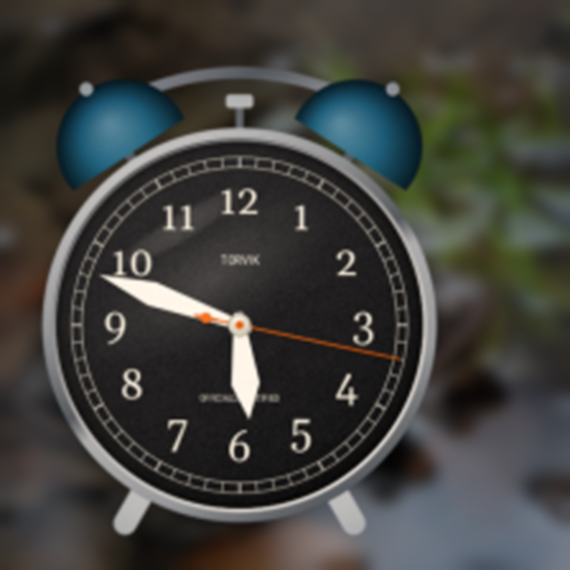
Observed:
{"hour": 5, "minute": 48, "second": 17}
